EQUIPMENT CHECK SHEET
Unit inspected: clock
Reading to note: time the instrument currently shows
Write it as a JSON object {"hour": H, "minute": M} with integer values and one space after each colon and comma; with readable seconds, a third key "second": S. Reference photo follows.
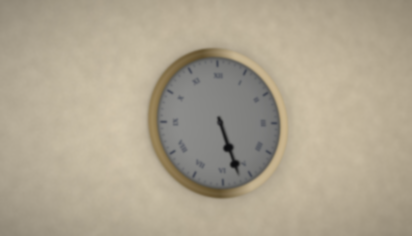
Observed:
{"hour": 5, "minute": 27}
